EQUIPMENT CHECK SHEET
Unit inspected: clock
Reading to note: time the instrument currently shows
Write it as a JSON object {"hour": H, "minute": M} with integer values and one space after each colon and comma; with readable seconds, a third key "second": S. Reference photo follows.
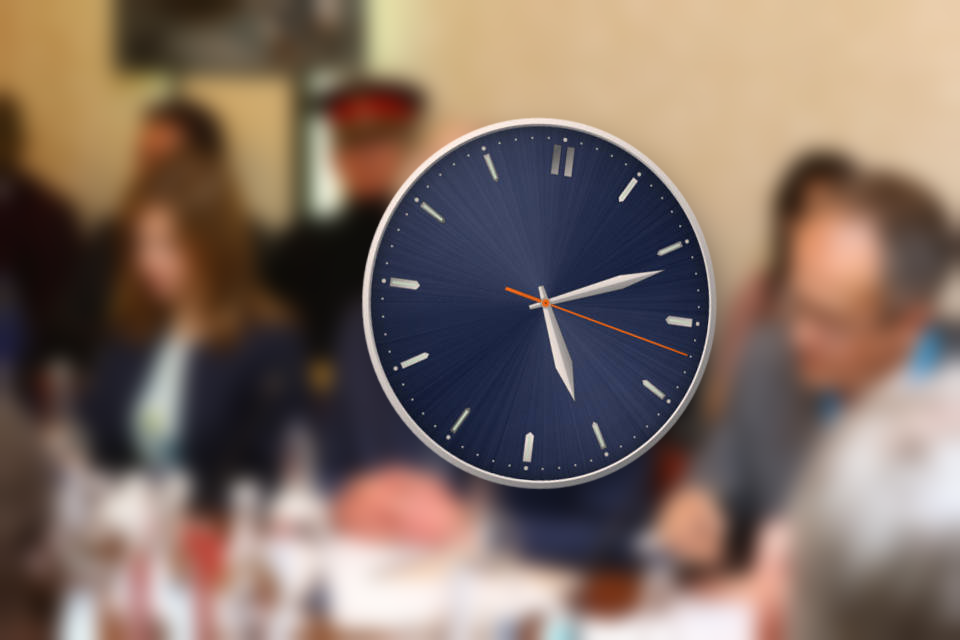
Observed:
{"hour": 5, "minute": 11, "second": 17}
